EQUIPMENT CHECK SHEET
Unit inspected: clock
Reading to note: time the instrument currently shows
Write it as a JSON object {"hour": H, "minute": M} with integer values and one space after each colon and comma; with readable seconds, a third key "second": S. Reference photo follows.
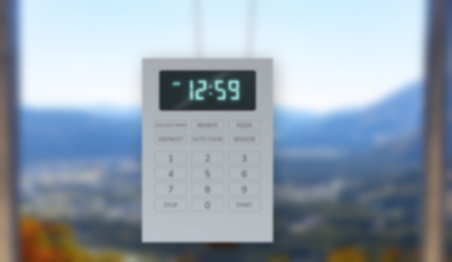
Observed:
{"hour": 12, "minute": 59}
